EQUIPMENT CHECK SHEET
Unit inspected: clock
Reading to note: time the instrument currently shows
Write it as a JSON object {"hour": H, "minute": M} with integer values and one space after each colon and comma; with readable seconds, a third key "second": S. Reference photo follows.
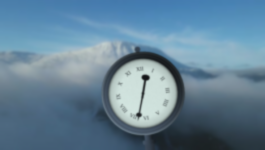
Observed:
{"hour": 12, "minute": 33}
